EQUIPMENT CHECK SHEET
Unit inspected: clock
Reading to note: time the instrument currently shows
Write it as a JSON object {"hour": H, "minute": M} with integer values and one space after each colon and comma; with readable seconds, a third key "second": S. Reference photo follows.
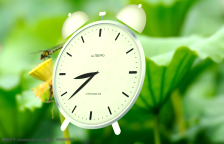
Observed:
{"hour": 8, "minute": 38}
